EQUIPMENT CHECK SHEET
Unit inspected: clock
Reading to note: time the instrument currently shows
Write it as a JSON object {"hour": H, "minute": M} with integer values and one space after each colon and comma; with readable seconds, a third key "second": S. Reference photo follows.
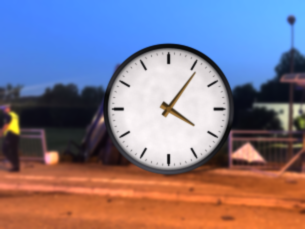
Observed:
{"hour": 4, "minute": 6}
